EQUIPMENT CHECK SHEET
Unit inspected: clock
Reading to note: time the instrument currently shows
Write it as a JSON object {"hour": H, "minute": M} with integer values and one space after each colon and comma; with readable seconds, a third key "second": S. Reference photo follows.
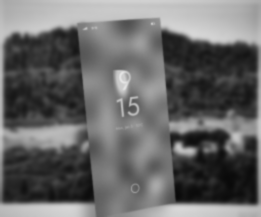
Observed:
{"hour": 9, "minute": 15}
